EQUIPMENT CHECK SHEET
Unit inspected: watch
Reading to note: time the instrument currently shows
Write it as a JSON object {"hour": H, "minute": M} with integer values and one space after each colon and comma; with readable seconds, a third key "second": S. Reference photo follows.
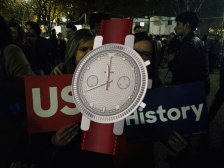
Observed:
{"hour": 11, "minute": 41}
